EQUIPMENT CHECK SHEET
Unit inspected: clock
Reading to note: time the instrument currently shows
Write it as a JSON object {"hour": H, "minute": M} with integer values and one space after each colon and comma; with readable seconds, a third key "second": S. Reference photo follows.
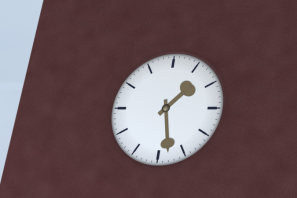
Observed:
{"hour": 1, "minute": 28}
